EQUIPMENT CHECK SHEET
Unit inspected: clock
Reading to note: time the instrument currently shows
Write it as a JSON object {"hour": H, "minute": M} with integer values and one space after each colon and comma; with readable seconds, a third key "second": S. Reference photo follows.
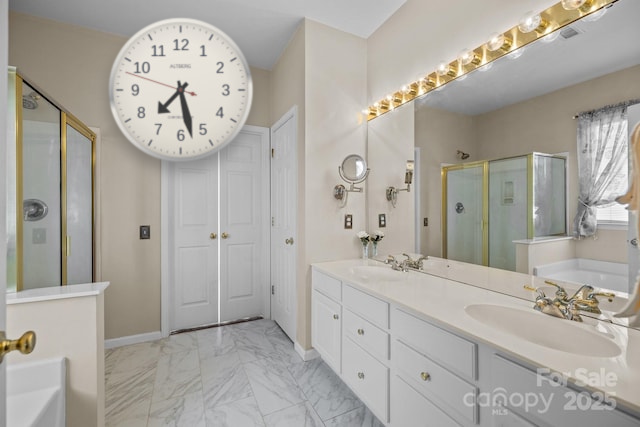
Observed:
{"hour": 7, "minute": 27, "second": 48}
